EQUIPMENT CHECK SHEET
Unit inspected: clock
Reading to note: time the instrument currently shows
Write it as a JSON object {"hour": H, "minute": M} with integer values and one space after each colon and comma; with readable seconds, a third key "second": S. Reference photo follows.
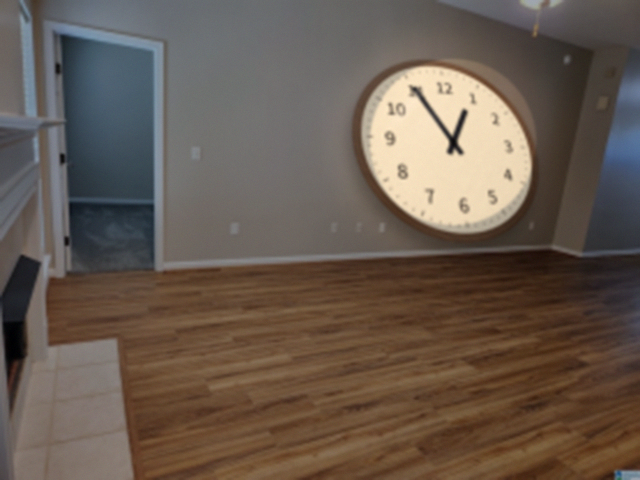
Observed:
{"hour": 12, "minute": 55}
